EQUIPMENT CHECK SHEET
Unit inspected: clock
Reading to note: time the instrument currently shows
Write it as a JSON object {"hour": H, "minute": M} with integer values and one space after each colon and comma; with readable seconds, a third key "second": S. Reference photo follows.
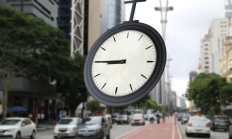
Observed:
{"hour": 8, "minute": 45}
